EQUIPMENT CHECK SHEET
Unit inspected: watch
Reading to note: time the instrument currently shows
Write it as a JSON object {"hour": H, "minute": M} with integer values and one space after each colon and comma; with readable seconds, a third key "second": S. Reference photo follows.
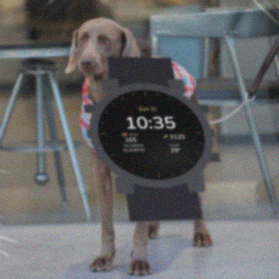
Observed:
{"hour": 10, "minute": 35}
